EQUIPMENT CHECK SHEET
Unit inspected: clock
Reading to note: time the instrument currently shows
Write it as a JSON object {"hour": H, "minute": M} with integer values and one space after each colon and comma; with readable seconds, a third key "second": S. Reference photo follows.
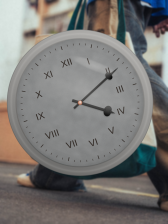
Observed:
{"hour": 4, "minute": 11}
